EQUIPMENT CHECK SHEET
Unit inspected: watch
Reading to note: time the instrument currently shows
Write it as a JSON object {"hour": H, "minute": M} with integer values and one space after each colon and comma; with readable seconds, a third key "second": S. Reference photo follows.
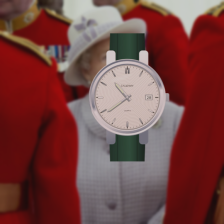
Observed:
{"hour": 10, "minute": 39}
